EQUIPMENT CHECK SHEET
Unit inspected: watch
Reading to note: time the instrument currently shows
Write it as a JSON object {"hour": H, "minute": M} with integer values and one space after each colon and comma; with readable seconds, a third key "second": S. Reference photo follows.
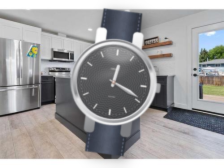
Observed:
{"hour": 12, "minute": 19}
